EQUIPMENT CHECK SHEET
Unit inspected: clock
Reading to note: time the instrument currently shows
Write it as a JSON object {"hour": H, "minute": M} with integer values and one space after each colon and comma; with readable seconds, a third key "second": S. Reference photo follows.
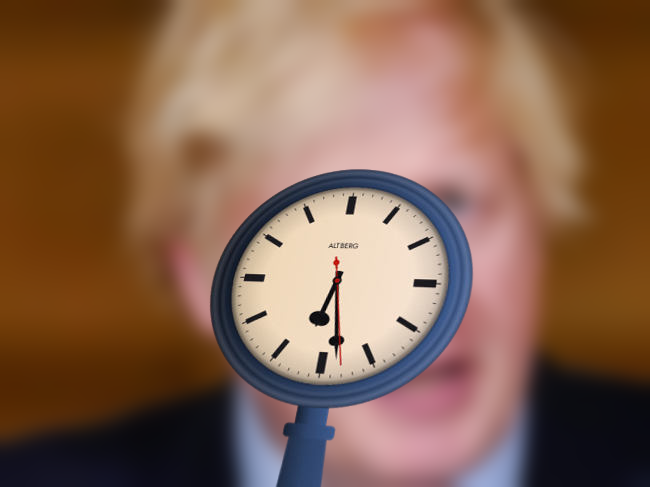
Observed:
{"hour": 6, "minute": 28, "second": 28}
